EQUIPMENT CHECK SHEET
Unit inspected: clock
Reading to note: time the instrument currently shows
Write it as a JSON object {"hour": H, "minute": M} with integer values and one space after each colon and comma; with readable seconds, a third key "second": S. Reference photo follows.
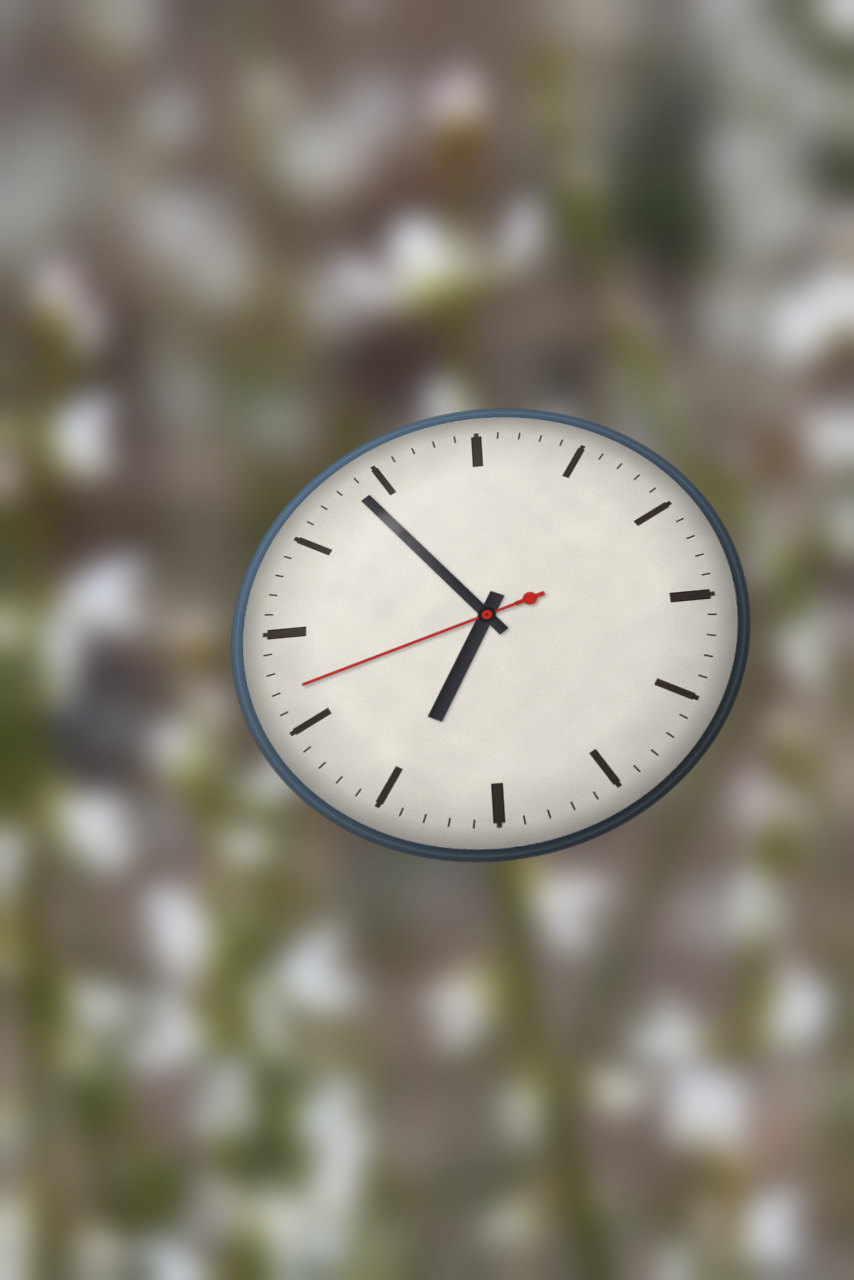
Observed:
{"hour": 6, "minute": 53, "second": 42}
